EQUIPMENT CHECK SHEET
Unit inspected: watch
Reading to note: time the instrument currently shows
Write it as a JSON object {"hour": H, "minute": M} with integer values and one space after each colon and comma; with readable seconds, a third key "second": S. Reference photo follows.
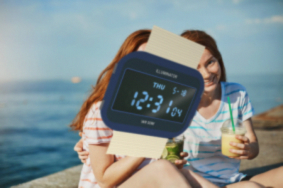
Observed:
{"hour": 12, "minute": 31, "second": 4}
